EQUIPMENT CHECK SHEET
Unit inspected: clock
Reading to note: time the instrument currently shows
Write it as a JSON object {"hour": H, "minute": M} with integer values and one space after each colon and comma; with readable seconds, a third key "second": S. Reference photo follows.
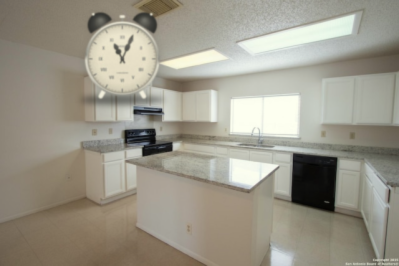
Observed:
{"hour": 11, "minute": 4}
